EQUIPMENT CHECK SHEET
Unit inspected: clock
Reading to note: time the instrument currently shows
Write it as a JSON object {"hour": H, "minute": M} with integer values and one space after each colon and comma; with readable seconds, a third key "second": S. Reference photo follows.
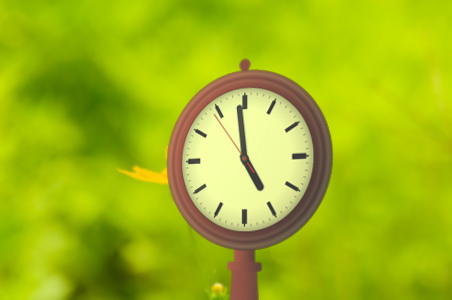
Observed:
{"hour": 4, "minute": 58, "second": 54}
